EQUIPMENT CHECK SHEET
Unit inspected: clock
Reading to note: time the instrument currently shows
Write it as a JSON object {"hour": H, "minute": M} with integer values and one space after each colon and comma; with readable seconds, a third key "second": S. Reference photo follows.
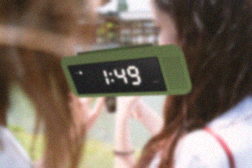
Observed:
{"hour": 1, "minute": 49}
